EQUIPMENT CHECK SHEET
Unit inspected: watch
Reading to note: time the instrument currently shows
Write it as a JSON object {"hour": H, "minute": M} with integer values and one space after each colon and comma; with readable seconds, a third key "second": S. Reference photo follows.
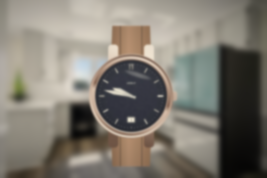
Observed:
{"hour": 9, "minute": 47}
